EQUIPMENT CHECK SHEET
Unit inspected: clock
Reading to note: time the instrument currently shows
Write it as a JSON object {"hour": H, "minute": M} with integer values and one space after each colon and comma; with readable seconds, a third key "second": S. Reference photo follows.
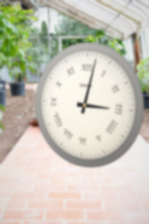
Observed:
{"hour": 3, "minute": 2}
